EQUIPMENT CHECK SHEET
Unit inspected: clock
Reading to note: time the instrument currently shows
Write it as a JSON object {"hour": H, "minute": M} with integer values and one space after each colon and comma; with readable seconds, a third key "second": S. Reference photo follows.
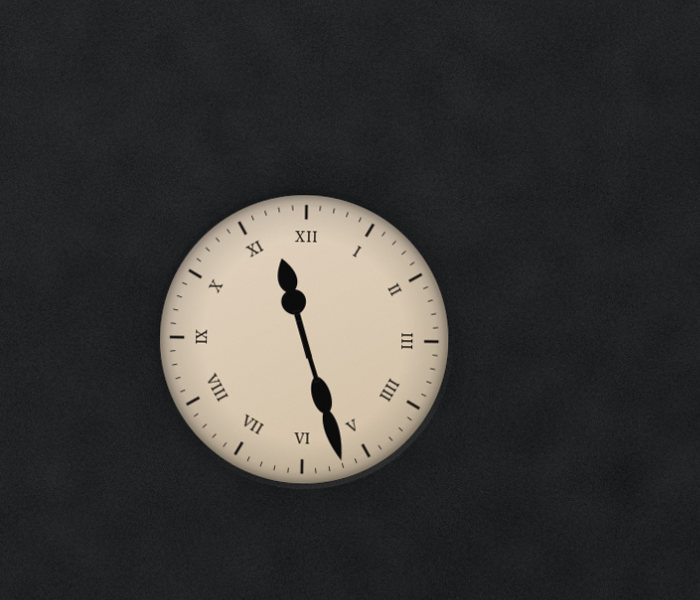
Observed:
{"hour": 11, "minute": 27}
